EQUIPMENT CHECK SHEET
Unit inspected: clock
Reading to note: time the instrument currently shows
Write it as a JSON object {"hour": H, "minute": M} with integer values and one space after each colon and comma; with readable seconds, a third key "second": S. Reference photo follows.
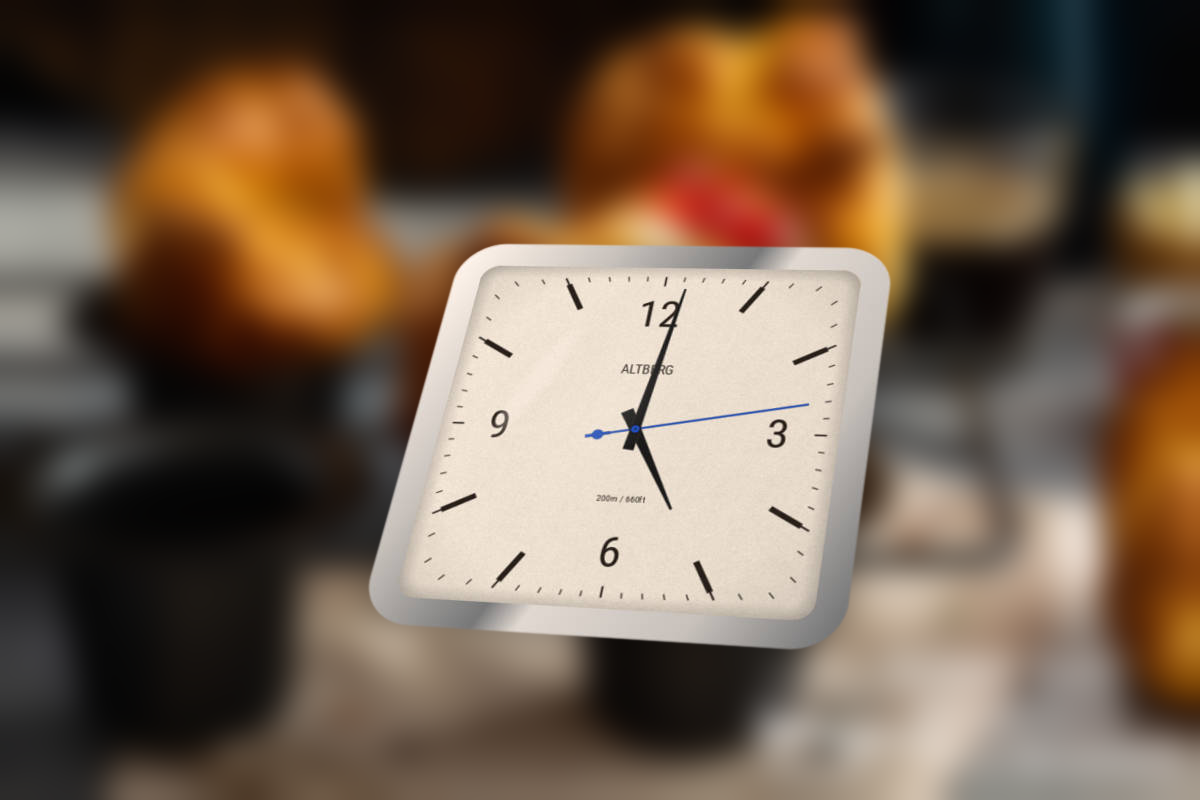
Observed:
{"hour": 5, "minute": 1, "second": 13}
